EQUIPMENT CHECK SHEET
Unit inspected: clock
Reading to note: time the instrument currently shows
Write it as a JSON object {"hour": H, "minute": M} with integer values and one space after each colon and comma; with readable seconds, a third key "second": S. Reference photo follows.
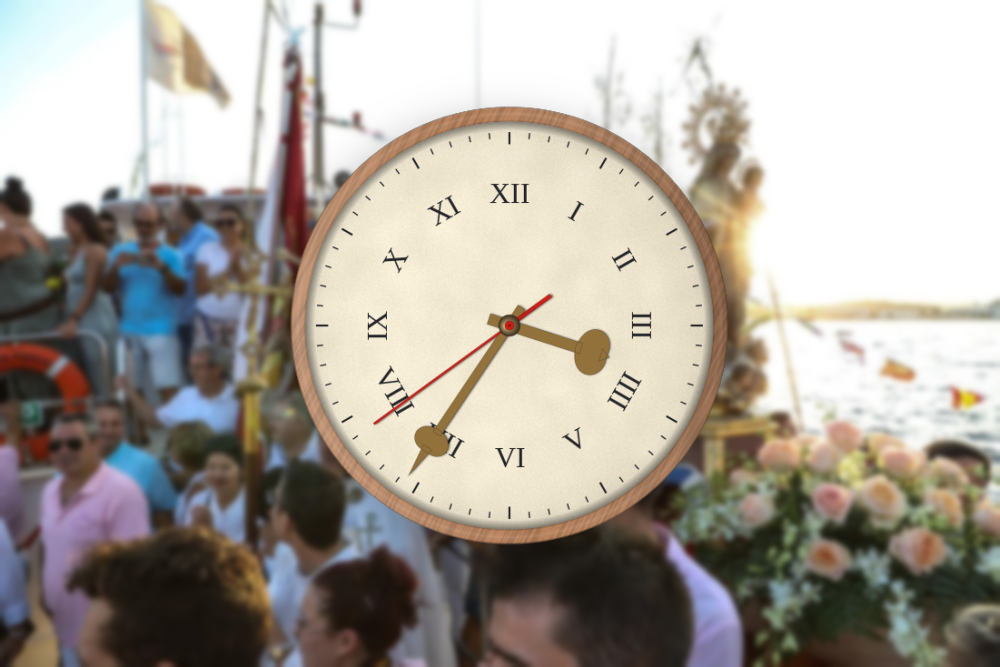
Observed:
{"hour": 3, "minute": 35, "second": 39}
